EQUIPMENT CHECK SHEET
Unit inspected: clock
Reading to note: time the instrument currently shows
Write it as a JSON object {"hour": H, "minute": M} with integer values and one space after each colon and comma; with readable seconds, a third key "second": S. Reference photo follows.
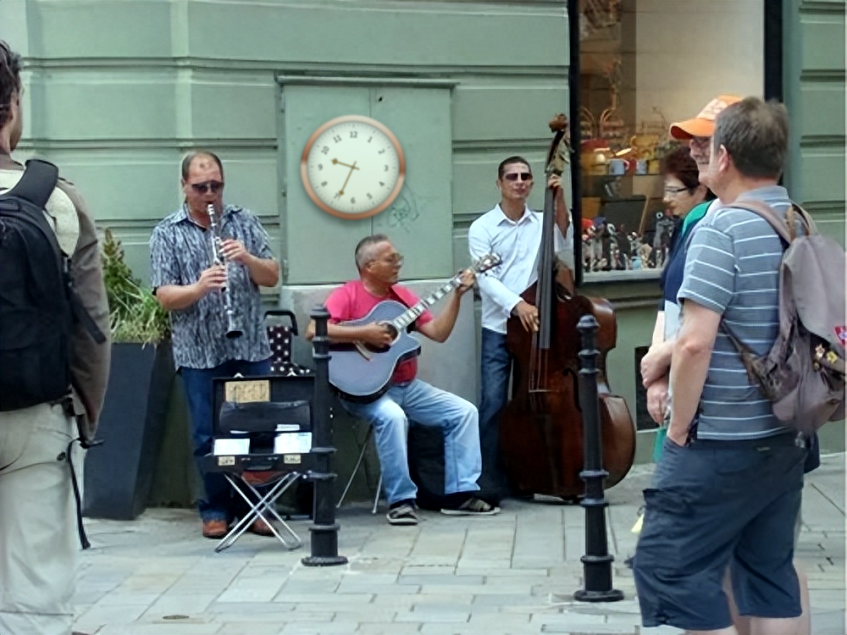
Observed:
{"hour": 9, "minute": 34}
